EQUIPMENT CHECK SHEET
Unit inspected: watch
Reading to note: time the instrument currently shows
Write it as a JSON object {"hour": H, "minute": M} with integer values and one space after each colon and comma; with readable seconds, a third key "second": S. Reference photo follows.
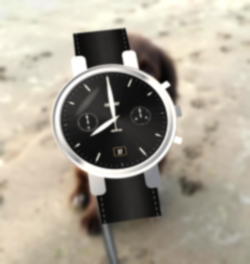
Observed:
{"hour": 8, "minute": 0}
